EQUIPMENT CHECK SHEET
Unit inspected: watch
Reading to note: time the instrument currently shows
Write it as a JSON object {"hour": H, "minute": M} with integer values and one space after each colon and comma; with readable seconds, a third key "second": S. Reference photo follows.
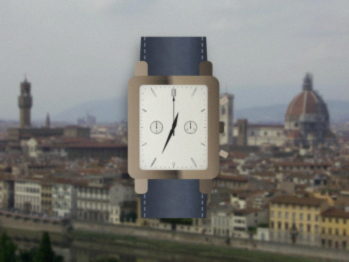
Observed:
{"hour": 12, "minute": 34}
